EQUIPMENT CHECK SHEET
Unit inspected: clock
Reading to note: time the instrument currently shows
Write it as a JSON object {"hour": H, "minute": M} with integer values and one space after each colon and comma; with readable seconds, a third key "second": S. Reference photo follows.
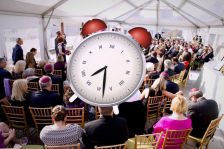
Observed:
{"hour": 7, "minute": 28}
